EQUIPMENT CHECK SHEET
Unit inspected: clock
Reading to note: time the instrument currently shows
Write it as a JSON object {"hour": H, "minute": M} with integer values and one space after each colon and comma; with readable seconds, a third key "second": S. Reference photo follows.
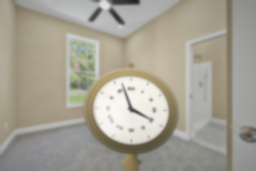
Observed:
{"hour": 3, "minute": 57}
